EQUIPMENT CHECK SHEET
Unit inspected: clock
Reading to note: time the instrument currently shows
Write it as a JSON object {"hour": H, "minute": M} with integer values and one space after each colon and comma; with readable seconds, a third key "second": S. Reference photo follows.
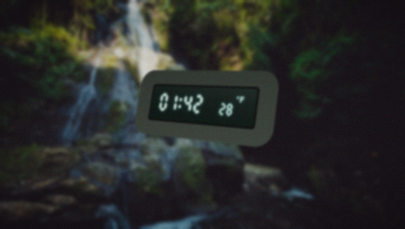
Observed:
{"hour": 1, "minute": 42}
